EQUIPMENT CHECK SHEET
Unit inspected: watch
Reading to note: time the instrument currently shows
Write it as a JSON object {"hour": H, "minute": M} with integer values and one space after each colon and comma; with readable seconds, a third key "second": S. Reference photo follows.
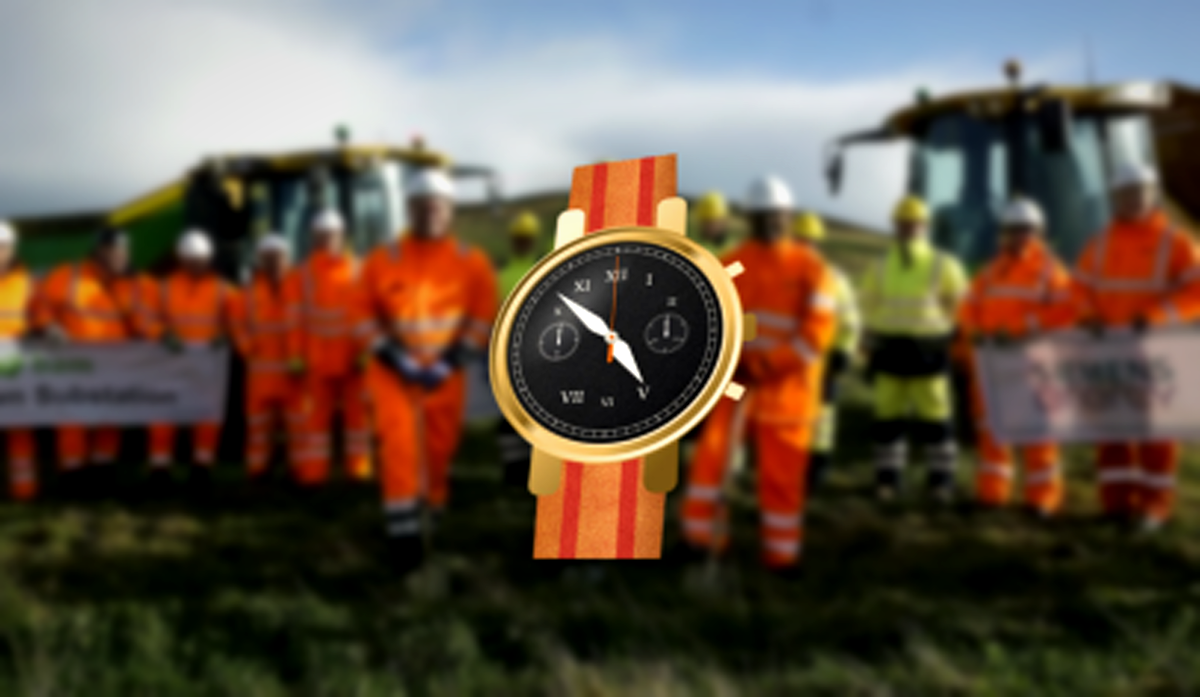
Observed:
{"hour": 4, "minute": 52}
